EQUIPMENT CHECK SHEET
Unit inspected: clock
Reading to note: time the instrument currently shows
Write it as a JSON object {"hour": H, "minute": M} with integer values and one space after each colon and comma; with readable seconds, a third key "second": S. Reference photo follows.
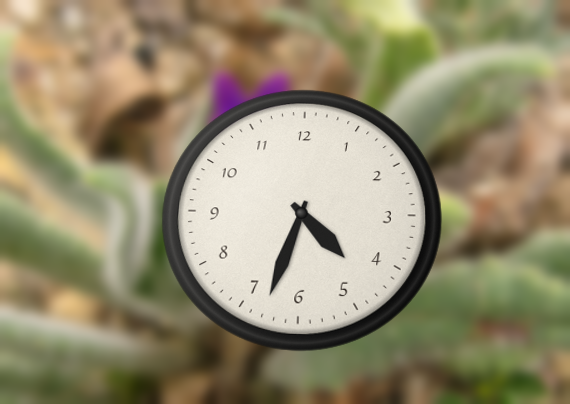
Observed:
{"hour": 4, "minute": 33}
